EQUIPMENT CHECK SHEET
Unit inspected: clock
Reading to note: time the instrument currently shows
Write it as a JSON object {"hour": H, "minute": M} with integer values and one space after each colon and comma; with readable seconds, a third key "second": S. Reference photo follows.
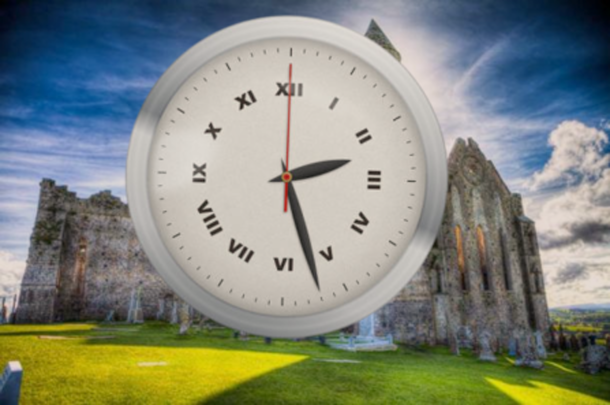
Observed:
{"hour": 2, "minute": 27, "second": 0}
